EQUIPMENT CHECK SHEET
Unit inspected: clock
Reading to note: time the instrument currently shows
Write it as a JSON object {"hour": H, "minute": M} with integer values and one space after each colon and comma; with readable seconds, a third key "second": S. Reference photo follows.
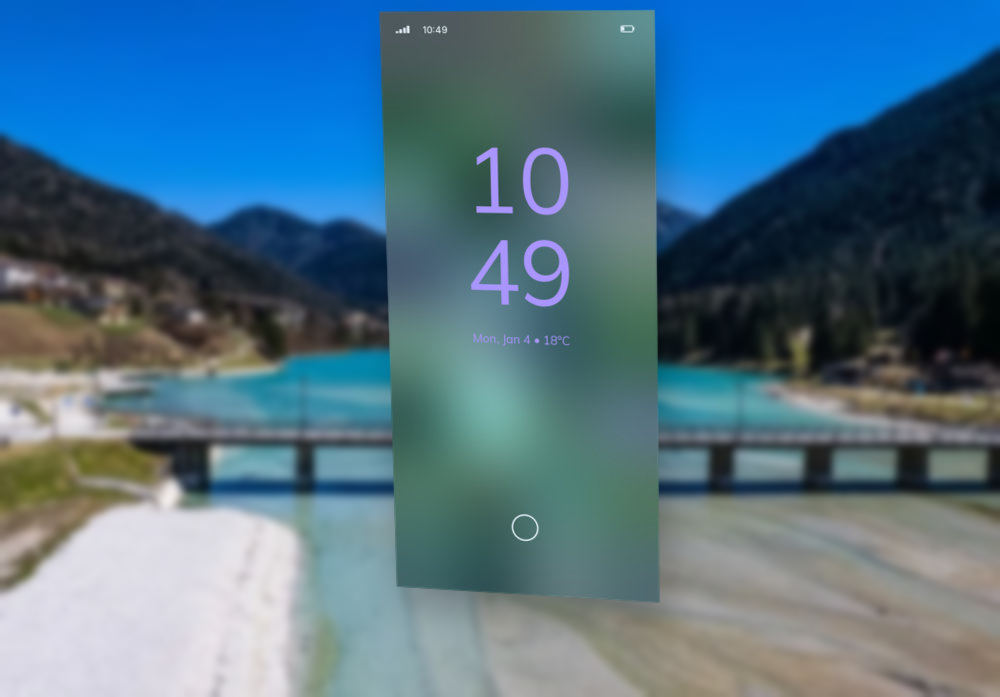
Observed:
{"hour": 10, "minute": 49}
